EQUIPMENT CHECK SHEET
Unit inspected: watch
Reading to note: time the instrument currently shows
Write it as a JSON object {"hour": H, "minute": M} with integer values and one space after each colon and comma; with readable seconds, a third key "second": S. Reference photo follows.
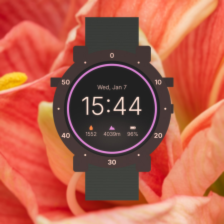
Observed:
{"hour": 15, "minute": 44}
